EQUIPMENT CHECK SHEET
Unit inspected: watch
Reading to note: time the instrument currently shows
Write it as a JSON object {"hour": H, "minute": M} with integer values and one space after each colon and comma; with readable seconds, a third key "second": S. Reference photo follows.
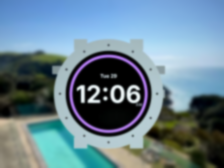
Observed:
{"hour": 12, "minute": 6}
